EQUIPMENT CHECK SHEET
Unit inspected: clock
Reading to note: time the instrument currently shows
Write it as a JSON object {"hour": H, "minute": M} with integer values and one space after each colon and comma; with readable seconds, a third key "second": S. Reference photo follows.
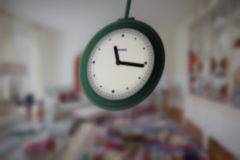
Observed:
{"hour": 11, "minute": 16}
